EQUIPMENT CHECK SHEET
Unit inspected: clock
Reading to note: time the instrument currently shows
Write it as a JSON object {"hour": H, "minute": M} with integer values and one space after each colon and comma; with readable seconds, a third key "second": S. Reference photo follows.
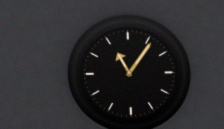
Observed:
{"hour": 11, "minute": 6}
